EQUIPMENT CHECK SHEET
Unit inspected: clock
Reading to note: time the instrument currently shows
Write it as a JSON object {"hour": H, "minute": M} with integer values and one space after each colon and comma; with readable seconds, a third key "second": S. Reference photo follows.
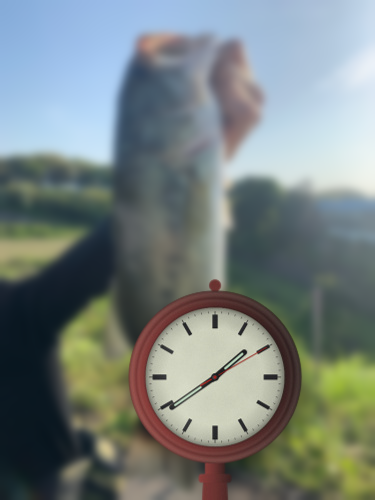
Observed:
{"hour": 1, "minute": 39, "second": 10}
